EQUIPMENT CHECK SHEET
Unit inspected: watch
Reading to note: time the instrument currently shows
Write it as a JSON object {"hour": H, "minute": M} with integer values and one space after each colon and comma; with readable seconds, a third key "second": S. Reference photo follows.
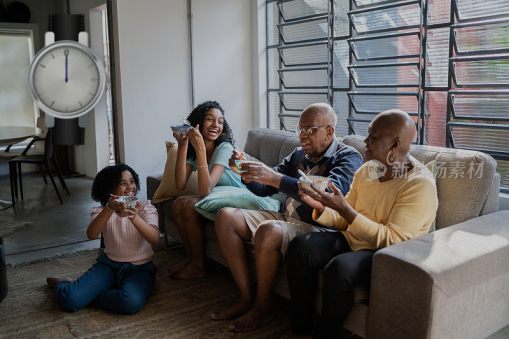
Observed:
{"hour": 12, "minute": 0}
